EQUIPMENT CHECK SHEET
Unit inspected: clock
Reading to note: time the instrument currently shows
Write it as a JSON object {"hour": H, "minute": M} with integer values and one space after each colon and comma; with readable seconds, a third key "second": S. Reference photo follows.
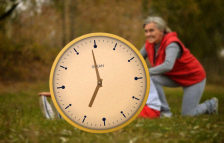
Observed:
{"hour": 6, "minute": 59}
